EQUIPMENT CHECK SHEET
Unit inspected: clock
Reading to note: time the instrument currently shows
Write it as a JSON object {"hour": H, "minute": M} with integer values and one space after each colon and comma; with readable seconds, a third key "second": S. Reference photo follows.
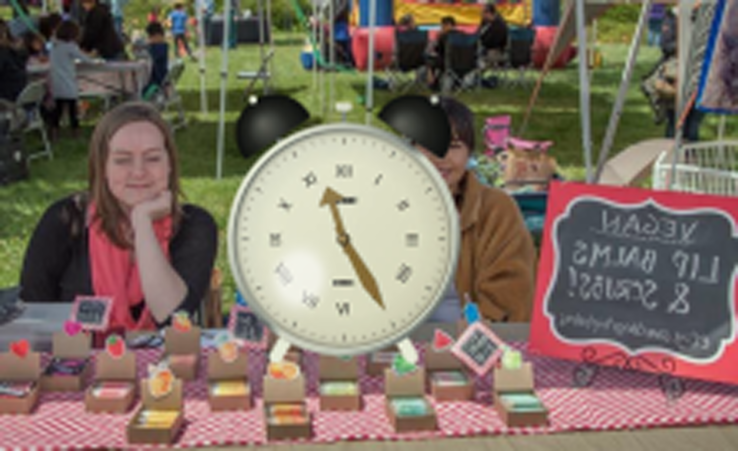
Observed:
{"hour": 11, "minute": 25}
